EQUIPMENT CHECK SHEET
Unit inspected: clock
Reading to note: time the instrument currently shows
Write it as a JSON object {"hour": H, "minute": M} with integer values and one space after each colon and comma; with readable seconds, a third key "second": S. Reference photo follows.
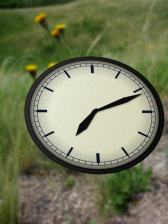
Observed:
{"hour": 7, "minute": 11}
